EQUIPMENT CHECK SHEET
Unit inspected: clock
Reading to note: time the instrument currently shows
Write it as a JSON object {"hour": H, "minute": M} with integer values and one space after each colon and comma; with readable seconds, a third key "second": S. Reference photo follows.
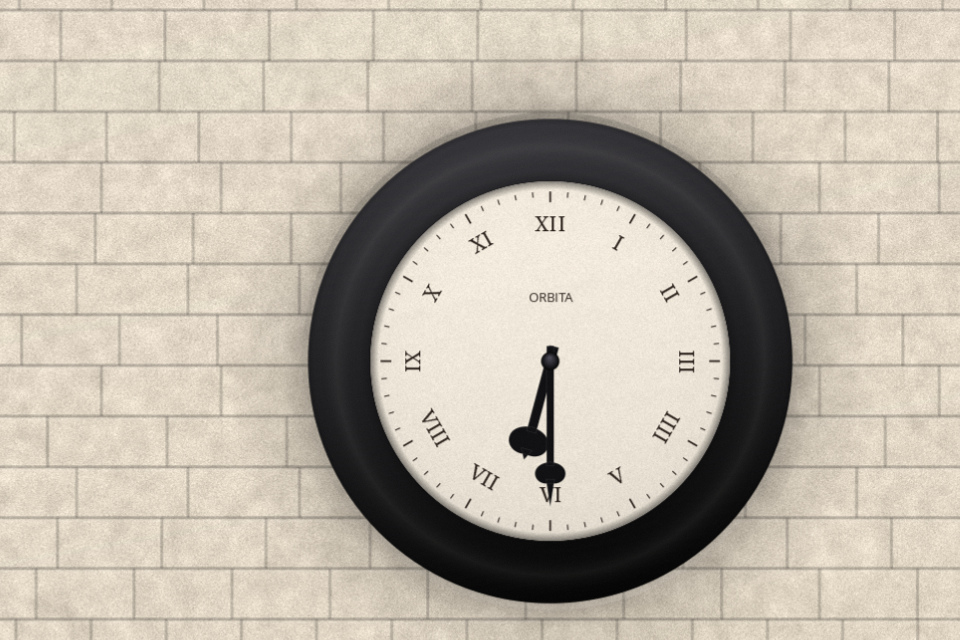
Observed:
{"hour": 6, "minute": 30}
